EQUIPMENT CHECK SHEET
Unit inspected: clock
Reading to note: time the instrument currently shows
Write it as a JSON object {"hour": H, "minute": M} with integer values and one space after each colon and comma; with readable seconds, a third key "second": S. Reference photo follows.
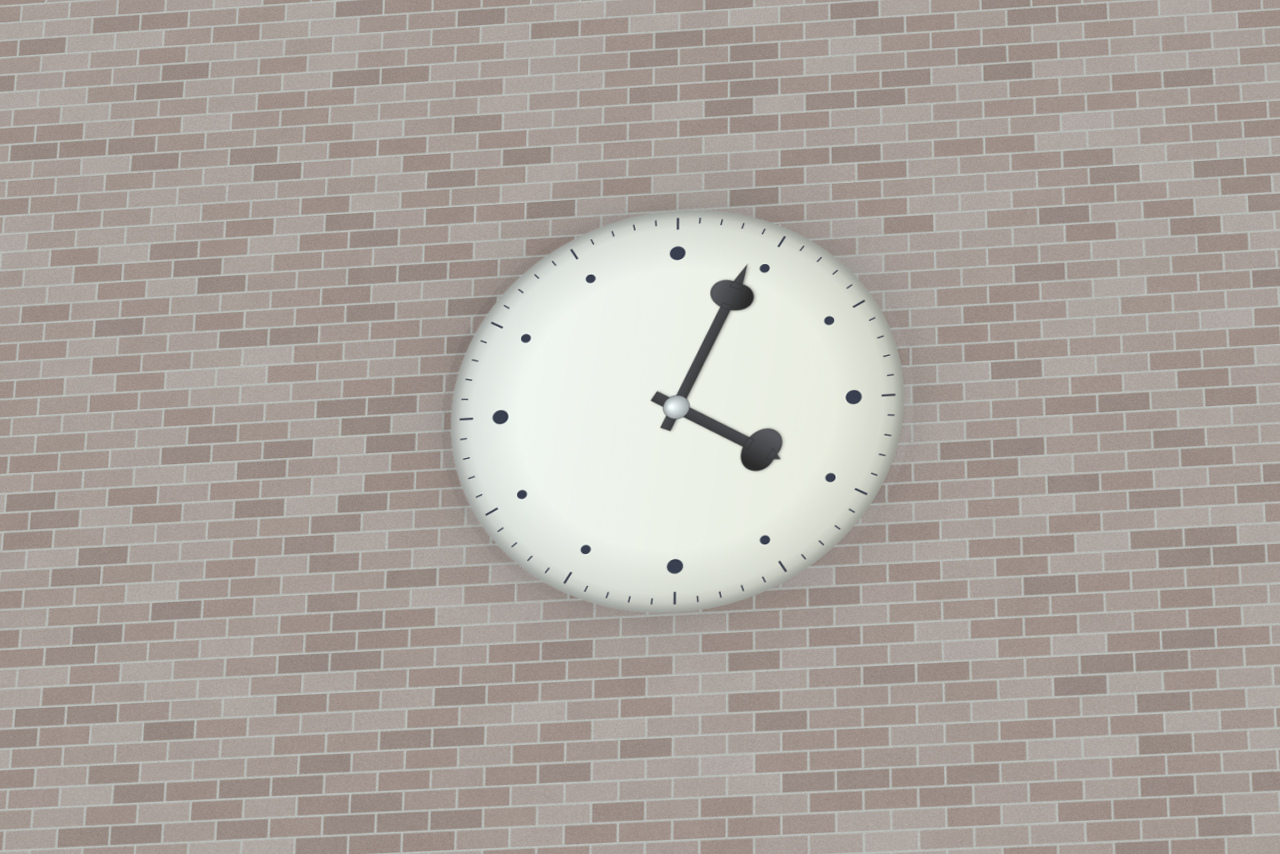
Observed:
{"hour": 4, "minute": 4}
